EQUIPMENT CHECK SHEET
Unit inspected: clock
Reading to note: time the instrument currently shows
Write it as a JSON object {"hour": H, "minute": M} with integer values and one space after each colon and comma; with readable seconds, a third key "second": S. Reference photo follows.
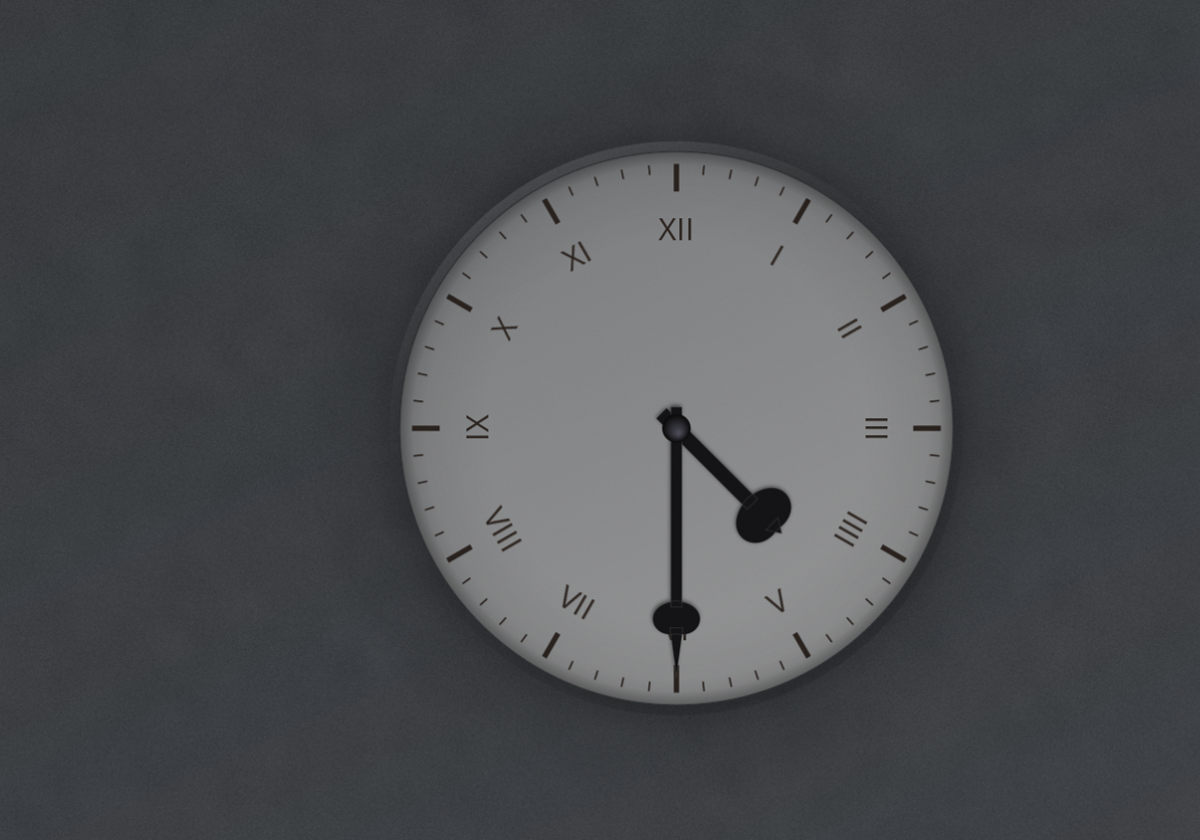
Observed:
{"hour": 4, "minute": 30}
